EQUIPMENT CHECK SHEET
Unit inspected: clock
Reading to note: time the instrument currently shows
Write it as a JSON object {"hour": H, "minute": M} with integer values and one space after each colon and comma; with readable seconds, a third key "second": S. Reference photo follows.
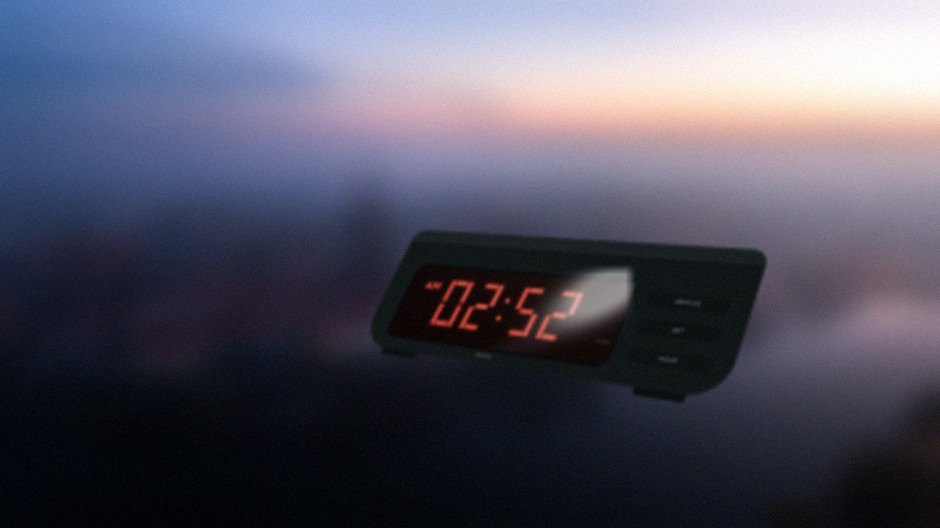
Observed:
{"hour": 2, "minute": 52}
